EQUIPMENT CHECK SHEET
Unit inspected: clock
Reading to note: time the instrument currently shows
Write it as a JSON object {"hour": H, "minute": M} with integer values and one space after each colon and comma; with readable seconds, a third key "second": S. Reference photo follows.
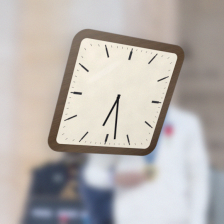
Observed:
{"hour": 6, "minute": 28}
